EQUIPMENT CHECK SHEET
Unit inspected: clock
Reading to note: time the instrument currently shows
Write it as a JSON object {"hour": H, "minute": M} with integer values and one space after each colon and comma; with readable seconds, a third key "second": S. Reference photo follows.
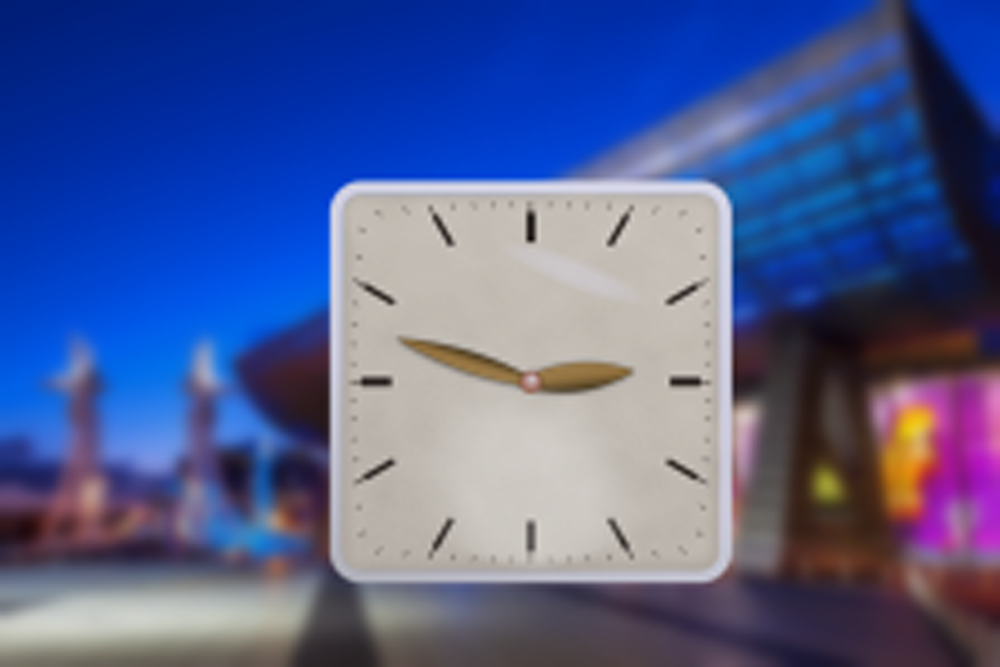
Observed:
{"hour": 2, "minute": 48}
